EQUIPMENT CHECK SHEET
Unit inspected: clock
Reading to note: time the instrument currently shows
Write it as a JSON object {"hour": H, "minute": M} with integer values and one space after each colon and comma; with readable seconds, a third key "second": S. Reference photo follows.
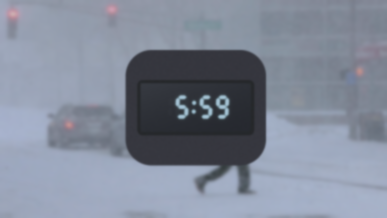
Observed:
{"hour": 5, "minute": 59}
